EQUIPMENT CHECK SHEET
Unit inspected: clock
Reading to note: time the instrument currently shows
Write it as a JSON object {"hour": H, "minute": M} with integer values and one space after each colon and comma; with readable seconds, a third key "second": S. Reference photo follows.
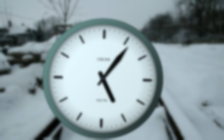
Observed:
{"hour": 5, "minute": 6}
